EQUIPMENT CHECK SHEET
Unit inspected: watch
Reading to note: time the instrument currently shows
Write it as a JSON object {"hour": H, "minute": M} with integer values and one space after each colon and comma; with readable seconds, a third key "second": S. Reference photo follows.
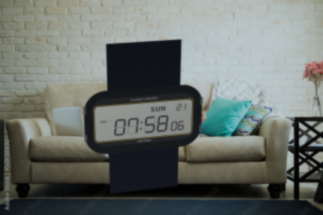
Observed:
{"hour": 7, "minute": 58, "second": 6}
